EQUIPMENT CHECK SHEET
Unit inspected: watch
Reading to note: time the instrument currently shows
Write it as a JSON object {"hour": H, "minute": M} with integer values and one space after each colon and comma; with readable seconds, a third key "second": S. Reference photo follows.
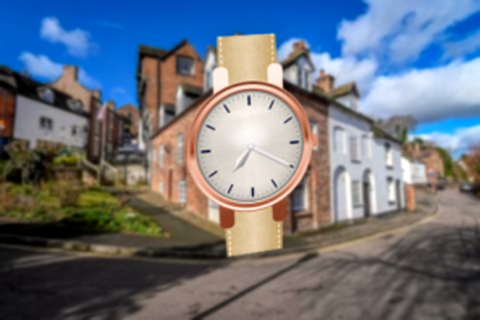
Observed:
{"hour": 7, "minute": 20}
